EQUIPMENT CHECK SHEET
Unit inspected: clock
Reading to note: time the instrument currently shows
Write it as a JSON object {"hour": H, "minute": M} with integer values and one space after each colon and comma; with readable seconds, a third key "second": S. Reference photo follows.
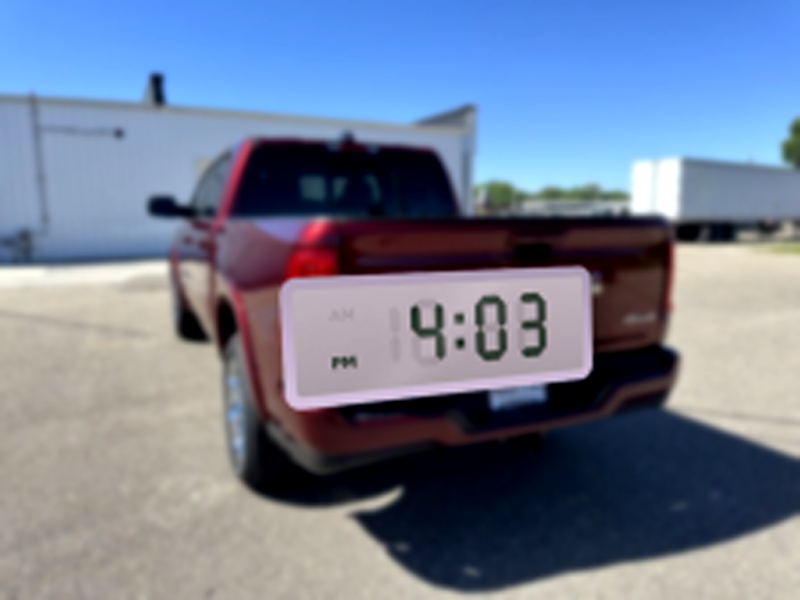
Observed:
{"hour": 4, "minute": 3}
